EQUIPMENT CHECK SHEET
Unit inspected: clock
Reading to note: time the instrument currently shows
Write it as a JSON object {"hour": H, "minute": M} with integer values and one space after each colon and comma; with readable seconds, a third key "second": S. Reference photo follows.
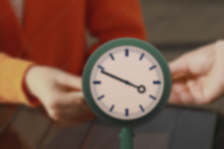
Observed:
{"hour": 3, "minute": 49}
